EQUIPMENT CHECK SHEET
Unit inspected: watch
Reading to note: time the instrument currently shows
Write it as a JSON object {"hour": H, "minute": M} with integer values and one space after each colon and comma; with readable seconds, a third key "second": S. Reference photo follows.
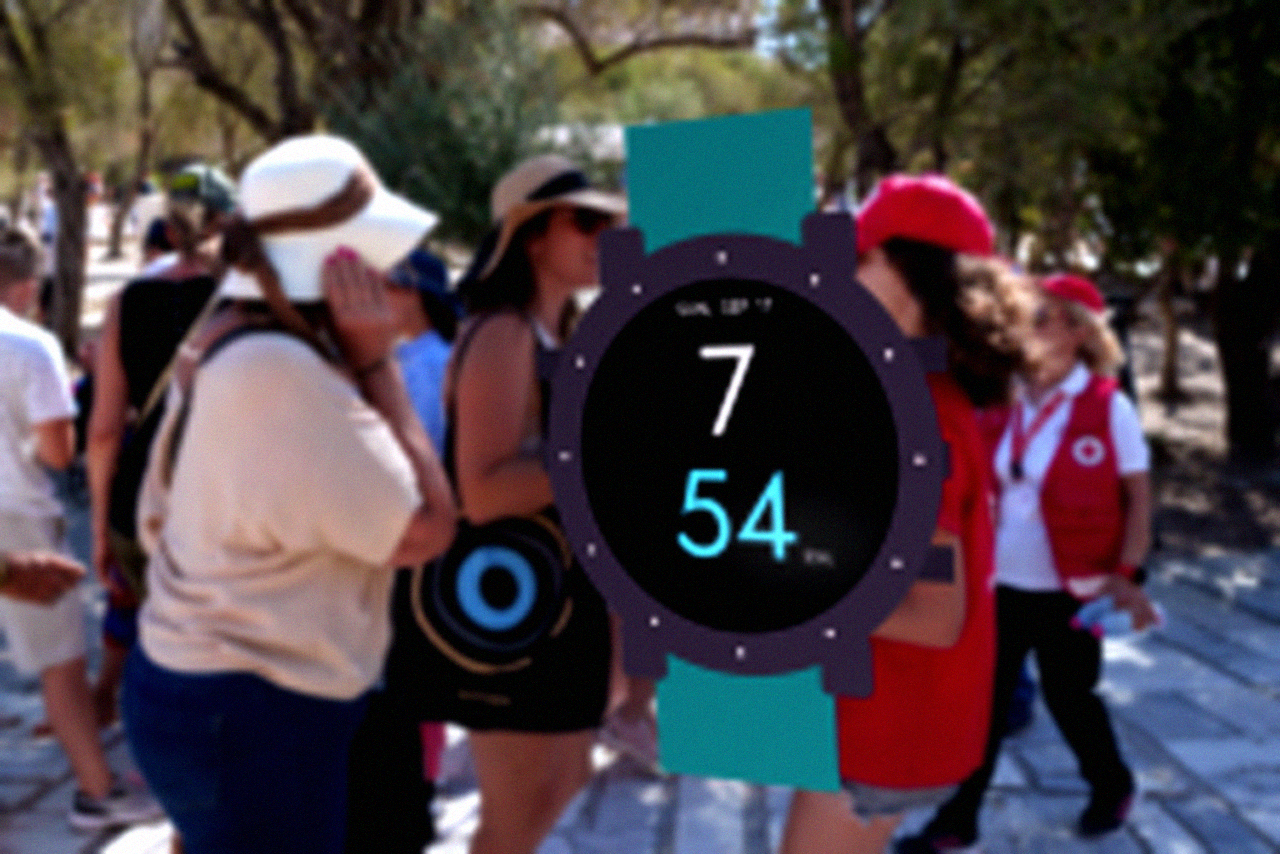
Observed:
{"hour": 7, "minute": 54}
